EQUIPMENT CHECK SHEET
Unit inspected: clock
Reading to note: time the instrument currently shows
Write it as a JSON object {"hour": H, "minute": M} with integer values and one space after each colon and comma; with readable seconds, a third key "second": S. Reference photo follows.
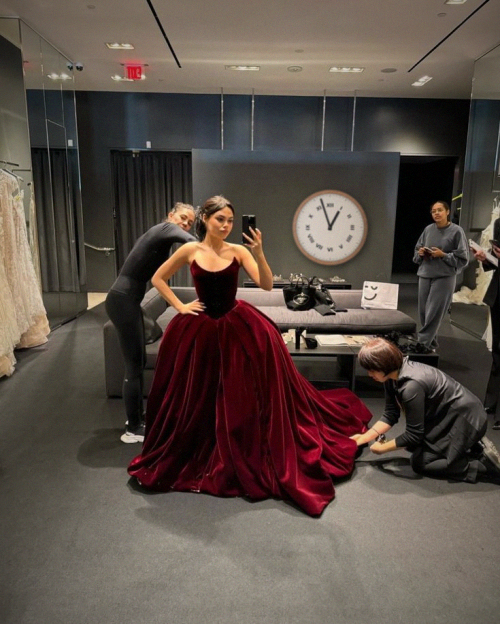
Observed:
{"hour": 12, "minute": 57}
